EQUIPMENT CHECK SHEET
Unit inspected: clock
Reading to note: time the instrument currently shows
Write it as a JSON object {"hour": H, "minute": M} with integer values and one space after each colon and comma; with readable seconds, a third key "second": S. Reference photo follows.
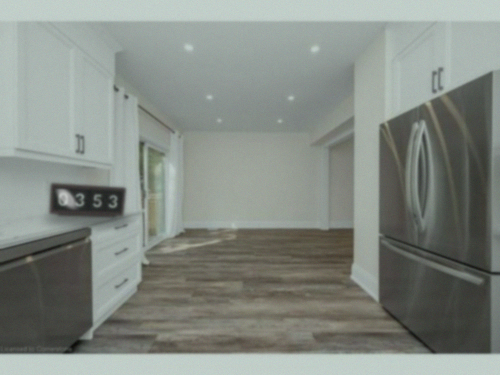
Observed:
{"hour": 3, "minute": 53}
